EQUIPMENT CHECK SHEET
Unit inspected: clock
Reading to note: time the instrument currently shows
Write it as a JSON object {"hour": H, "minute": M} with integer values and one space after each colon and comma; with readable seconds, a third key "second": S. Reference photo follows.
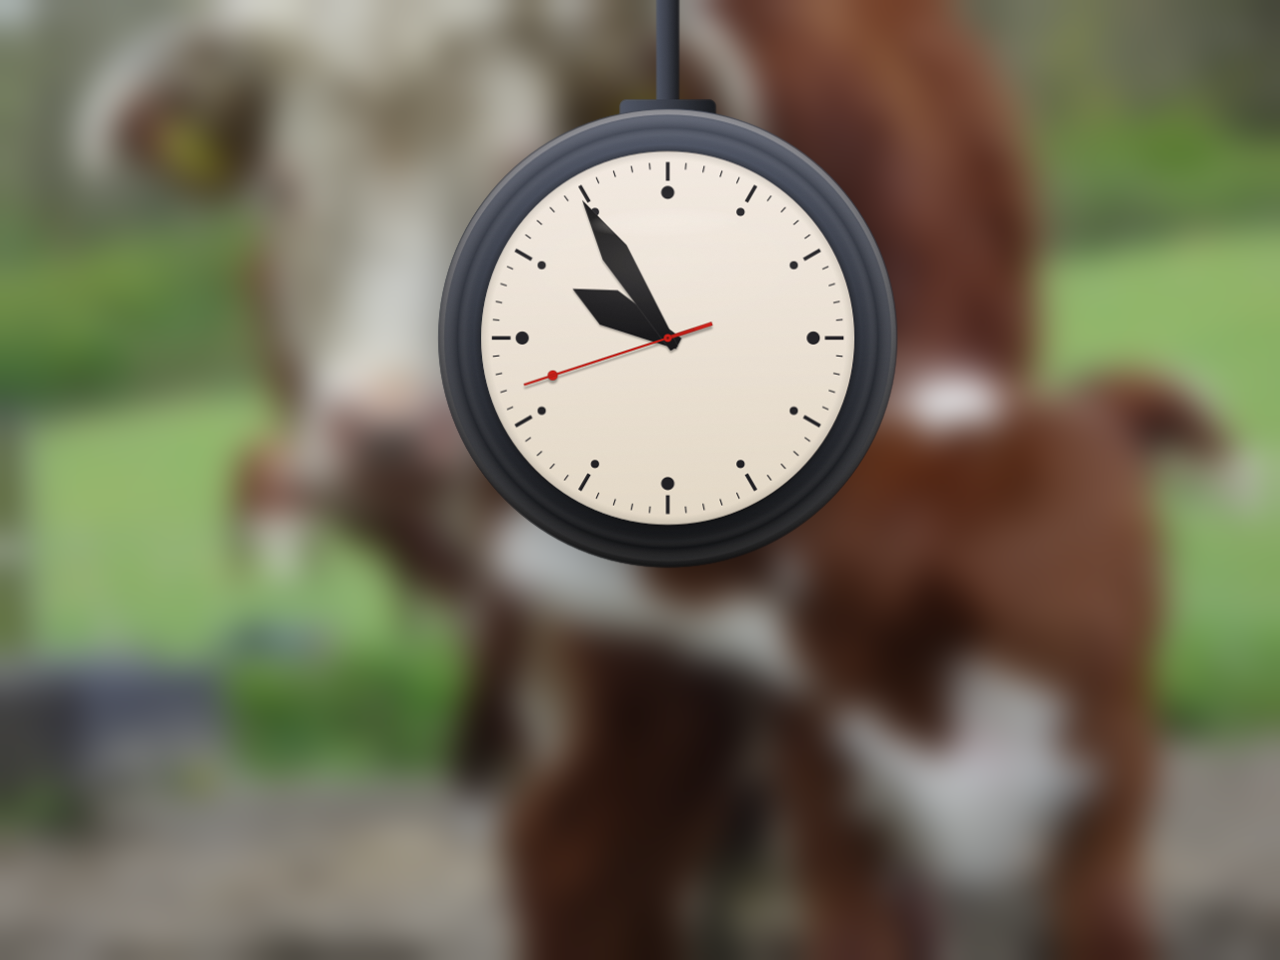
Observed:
{"hour": 9, "minute": 54, "second": 42}
